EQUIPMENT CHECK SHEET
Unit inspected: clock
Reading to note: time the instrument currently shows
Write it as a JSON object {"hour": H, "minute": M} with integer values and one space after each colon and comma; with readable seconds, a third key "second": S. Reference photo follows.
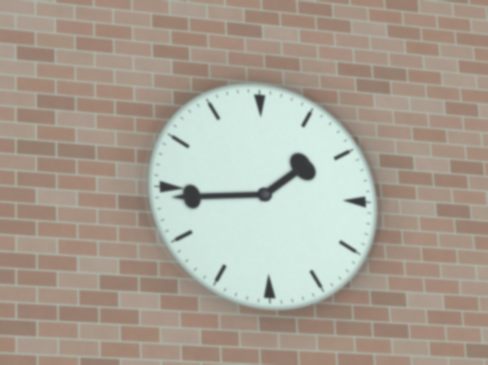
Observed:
{"hour": 1, "minute": 44}
